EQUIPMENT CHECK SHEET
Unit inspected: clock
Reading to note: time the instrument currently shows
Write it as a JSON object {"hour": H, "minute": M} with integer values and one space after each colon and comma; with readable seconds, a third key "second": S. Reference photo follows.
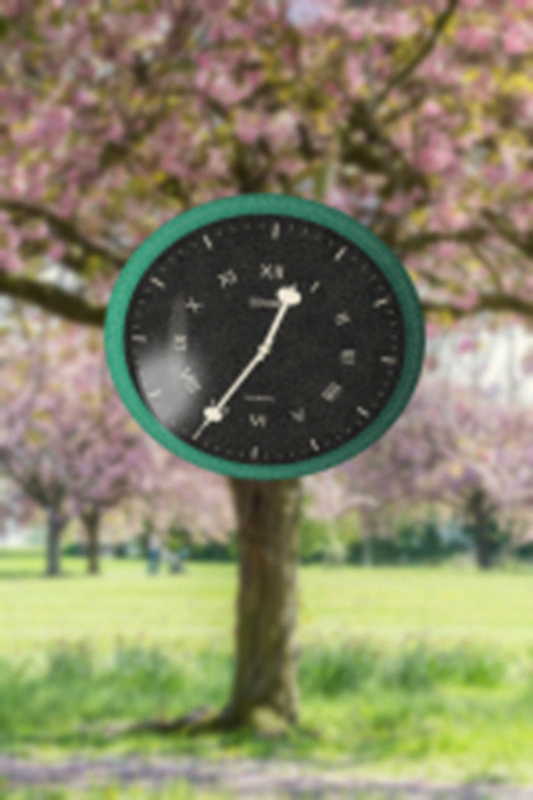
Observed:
{"hour": 12, "minute": 35}
